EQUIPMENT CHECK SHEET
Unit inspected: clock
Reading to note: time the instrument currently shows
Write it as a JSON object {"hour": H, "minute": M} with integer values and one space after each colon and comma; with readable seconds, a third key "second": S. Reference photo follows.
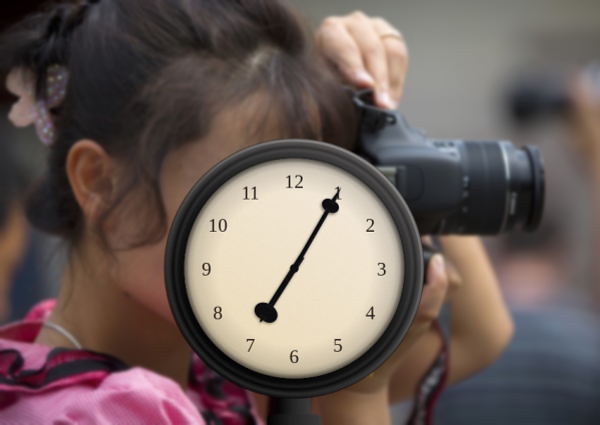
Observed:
{"hour": 7, "minute": 5}
